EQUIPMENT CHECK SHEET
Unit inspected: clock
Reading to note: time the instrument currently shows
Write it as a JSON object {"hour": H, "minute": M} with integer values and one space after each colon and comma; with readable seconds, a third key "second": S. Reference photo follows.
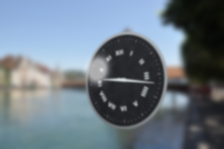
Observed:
{"hour": 9, "minute": 17}
